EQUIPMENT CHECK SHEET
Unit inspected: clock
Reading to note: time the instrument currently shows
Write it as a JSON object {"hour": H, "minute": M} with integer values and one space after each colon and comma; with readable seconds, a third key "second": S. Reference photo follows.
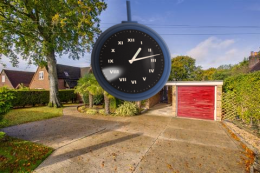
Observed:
{"hour": 1, "minute": 13}
